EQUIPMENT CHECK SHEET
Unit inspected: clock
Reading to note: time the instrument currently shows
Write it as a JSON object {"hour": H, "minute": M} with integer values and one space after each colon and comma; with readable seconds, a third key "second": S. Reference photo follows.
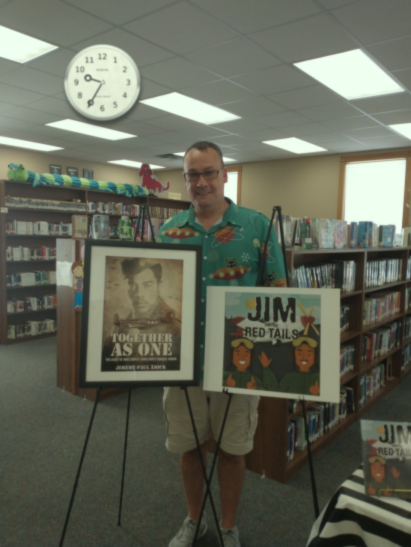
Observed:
{"hour": 9, "minute": 35}
